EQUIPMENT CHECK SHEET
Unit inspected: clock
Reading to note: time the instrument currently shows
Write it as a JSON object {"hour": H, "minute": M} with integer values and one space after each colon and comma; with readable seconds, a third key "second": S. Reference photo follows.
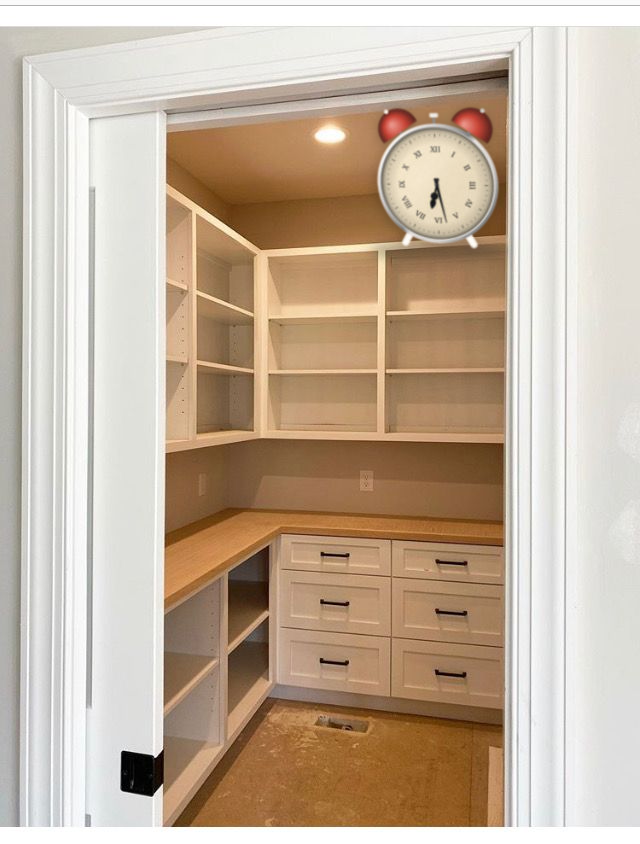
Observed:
{"hour": 6, "minute": 28}
